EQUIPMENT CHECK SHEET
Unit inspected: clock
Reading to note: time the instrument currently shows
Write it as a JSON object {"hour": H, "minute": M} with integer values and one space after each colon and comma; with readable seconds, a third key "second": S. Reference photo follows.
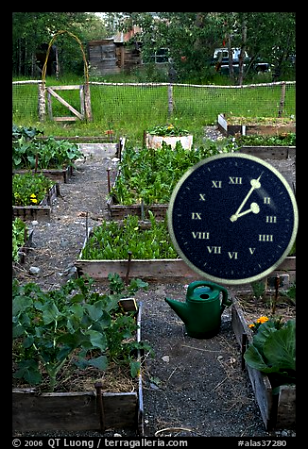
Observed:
{"hour": 2, "minute": 5}
